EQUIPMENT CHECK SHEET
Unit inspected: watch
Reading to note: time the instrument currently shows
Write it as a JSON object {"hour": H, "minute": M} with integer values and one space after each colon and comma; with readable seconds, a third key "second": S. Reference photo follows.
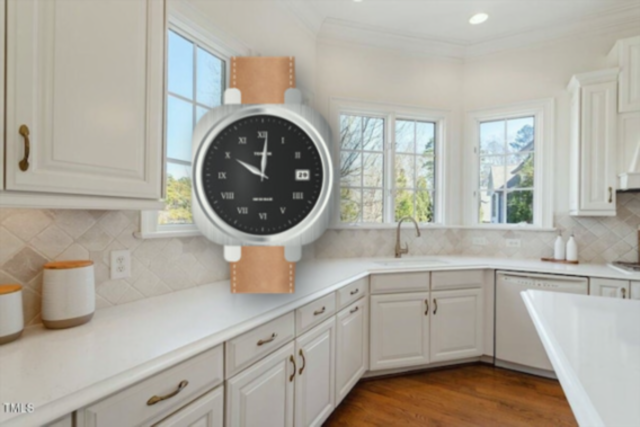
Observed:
{"hour": 10, "minute": 1}
